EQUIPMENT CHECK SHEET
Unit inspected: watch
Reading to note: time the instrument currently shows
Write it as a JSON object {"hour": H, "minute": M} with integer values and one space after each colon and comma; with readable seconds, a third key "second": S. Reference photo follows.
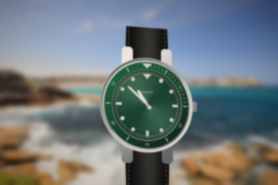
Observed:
{"hour": 10, "minute": 52}
